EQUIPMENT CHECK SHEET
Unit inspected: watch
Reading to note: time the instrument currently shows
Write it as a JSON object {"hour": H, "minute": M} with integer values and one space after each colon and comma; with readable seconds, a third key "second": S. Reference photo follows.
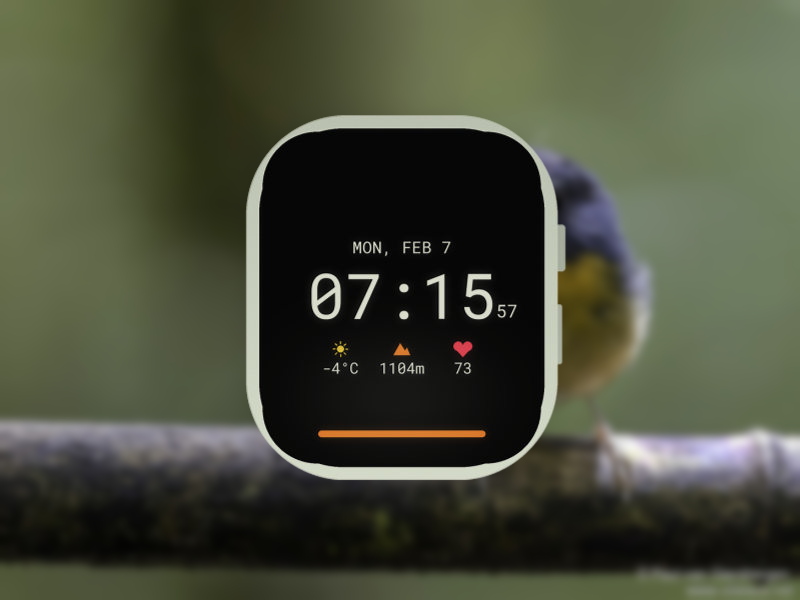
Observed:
{"hour": 7, "minute": 15, "second": 57}
